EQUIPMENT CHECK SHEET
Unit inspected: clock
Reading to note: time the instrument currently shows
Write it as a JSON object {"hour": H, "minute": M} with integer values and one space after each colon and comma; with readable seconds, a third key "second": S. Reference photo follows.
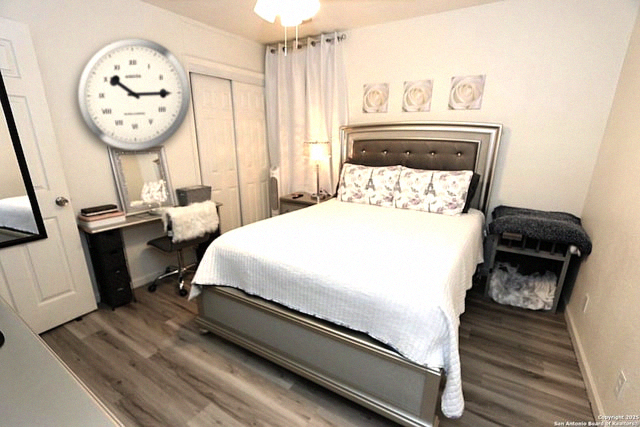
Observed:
{"hour": 10, "minute": 15}
